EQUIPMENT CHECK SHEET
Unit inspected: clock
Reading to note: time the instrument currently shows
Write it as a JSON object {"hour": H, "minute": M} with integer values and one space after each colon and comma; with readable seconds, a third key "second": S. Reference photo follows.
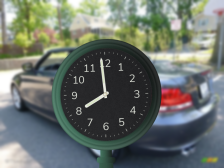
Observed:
{"hour": 7, "minute": 59}
